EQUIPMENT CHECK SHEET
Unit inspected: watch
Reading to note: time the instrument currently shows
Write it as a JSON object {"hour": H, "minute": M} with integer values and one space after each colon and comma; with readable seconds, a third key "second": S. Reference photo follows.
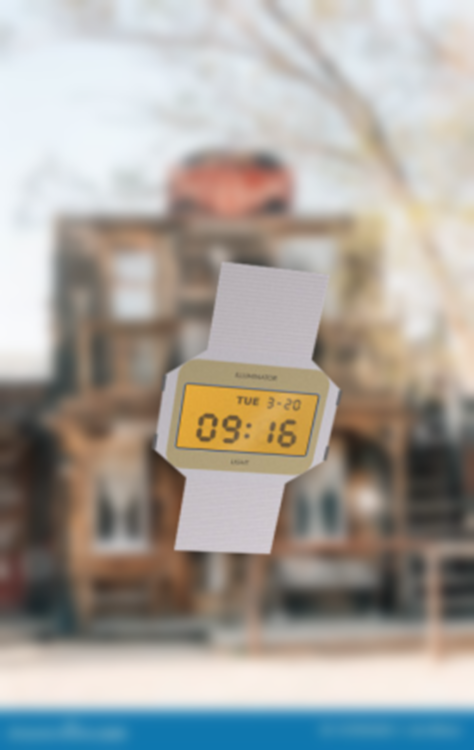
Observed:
{"hour": 9, "minute": 16}
